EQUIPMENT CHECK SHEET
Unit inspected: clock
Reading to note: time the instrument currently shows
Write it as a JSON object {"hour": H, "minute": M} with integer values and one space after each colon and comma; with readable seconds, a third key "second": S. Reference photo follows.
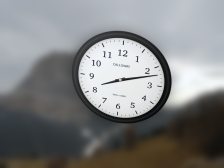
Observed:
{"hour": 8, "minute": 12}
